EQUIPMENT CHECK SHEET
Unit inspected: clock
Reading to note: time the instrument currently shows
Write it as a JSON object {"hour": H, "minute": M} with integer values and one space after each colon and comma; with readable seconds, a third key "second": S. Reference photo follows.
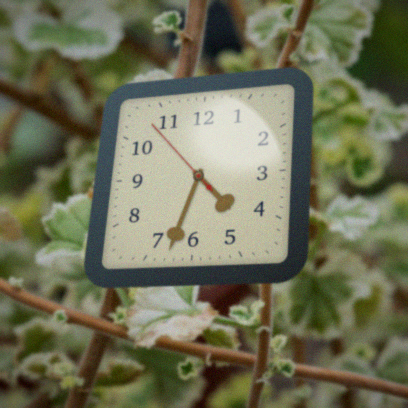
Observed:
{"hour": 4, "minute": 32, "second": 53}
